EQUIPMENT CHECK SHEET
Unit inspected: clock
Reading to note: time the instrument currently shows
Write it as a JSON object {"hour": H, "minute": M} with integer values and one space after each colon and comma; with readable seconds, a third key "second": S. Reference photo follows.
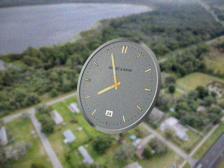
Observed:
{"hour": 7, "minute": 56}
